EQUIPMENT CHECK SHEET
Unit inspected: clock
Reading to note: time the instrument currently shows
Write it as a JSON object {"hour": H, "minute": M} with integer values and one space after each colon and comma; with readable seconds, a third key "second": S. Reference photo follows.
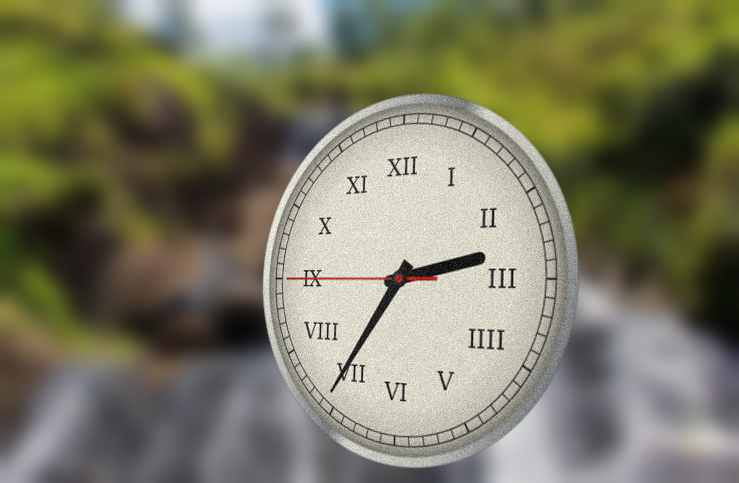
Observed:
{"hour": 2, "minute": 35, "second": 45}
